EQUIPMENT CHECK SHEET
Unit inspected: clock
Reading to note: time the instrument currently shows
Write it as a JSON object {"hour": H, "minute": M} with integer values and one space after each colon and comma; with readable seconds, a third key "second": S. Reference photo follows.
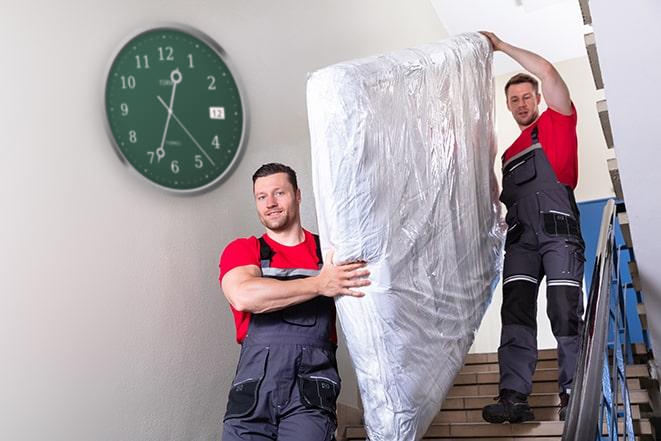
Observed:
{"hour": 12, "minute": 33, "second": 23}
